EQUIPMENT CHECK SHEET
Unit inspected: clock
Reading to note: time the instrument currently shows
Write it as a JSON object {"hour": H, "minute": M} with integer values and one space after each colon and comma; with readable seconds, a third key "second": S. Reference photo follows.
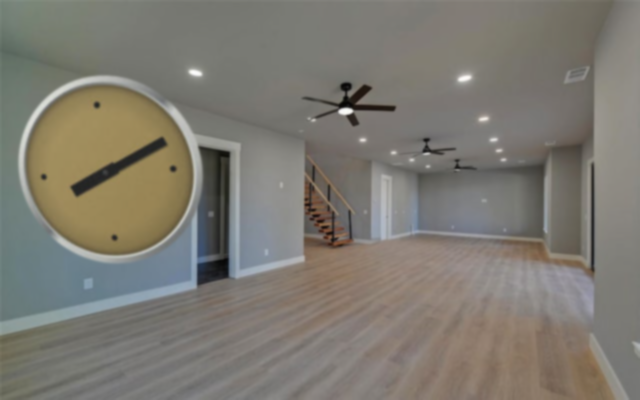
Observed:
{"hour": 8, "minute": 11}
